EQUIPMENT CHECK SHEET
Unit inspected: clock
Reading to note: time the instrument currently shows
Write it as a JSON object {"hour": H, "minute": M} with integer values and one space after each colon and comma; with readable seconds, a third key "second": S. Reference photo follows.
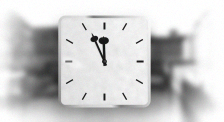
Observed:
{"hour": 11, "minute": 56}
